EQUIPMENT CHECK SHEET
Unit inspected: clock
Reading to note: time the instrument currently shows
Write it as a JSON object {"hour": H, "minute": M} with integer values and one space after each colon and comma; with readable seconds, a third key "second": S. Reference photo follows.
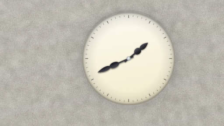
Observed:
{"hour": 1, "minute": 41}
